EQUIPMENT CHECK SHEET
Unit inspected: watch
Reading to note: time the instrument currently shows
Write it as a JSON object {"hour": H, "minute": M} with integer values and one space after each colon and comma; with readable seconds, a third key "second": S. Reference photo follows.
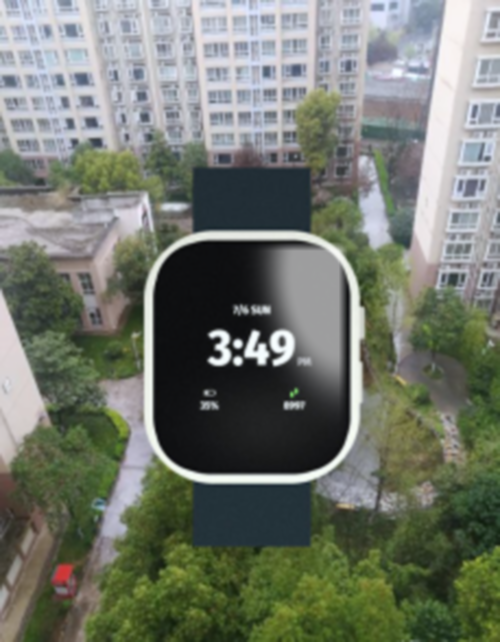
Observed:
{"hour": 3, "minute": 49}
